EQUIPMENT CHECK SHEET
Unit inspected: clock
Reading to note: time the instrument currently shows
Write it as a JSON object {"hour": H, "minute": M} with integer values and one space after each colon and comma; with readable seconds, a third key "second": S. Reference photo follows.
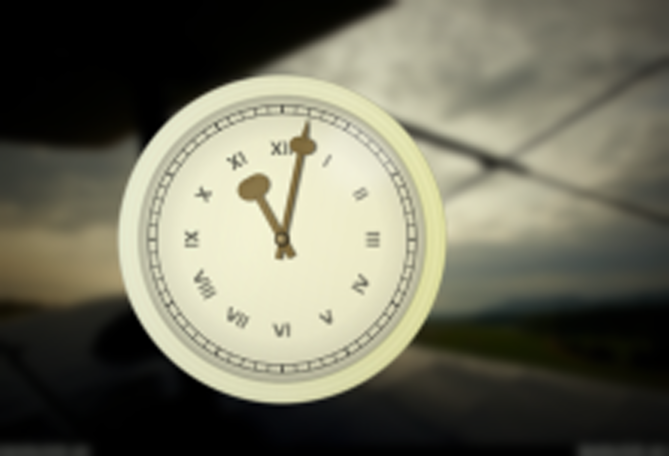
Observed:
{"hour": 11, "minute": 2}
